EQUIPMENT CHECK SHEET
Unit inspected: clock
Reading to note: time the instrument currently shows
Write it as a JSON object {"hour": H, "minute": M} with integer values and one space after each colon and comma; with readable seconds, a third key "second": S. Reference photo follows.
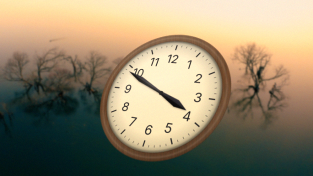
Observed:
{"hour": 3, "minute": 49}
